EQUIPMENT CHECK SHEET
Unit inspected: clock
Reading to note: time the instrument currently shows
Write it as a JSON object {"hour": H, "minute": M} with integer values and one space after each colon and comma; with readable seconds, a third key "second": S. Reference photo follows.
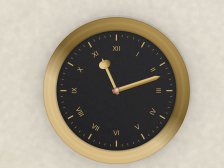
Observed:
{"hour": 11, "minute": 12}
